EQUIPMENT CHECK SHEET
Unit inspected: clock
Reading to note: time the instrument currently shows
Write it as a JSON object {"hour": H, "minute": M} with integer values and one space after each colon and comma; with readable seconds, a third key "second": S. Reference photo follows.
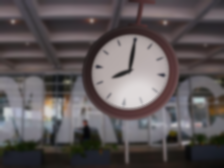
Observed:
{"hour": 8, "minute": 0}
